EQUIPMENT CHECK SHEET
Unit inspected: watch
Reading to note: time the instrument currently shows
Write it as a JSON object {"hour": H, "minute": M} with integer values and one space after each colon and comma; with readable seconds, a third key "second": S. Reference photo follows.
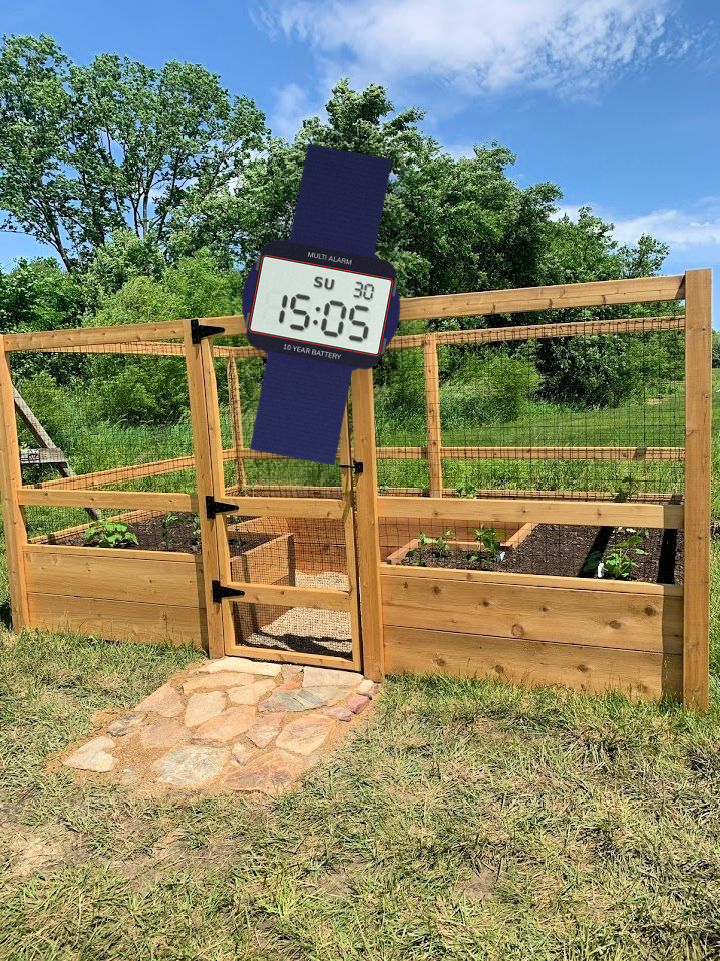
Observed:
{"hour": 15, "minute": 5}
